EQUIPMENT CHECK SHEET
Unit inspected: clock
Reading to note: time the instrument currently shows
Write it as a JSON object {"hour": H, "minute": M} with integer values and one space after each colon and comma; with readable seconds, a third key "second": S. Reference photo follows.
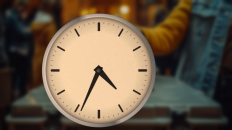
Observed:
{"hour": 4, "minute": 34}
